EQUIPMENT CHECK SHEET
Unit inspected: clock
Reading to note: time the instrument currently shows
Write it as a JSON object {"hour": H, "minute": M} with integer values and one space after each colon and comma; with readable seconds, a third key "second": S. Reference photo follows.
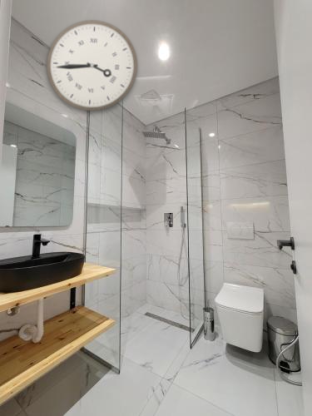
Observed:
{"hour": 3, "minute": 44}
